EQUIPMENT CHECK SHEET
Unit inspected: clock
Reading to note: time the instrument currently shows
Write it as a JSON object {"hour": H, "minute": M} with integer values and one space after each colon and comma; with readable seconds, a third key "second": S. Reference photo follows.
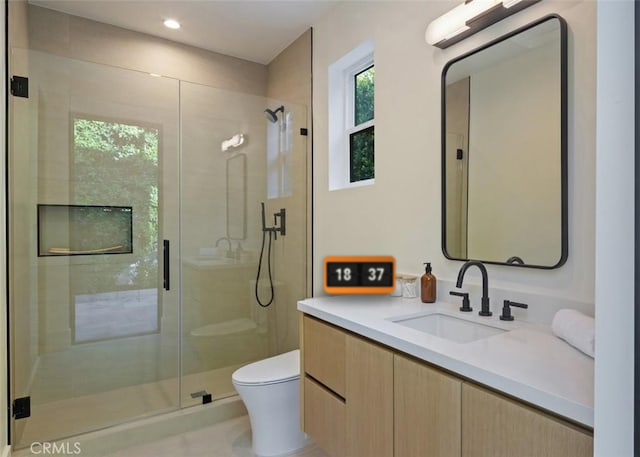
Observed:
{"hour": 18, "minute": 37}
